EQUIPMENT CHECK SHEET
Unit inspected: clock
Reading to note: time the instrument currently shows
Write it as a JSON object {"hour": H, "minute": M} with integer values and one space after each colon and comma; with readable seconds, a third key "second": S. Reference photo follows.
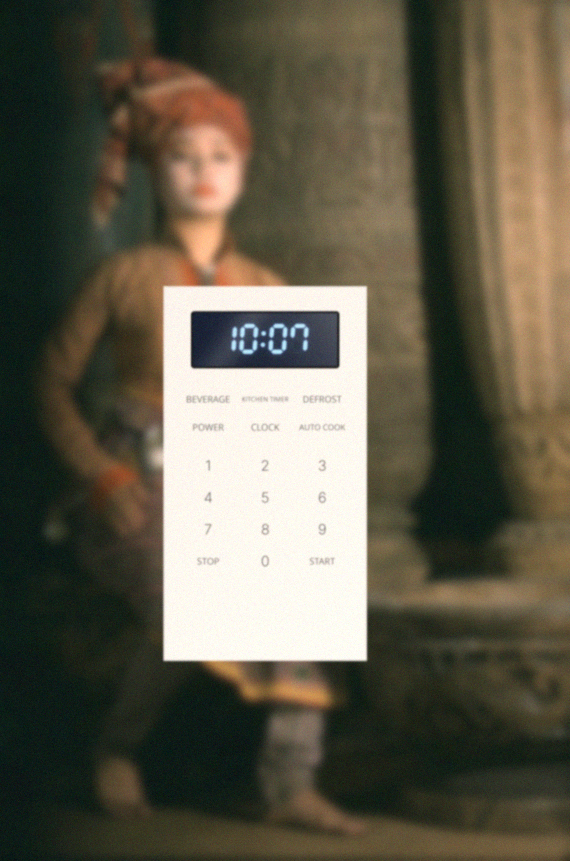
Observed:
{"hour": 10, "minute": 7}
